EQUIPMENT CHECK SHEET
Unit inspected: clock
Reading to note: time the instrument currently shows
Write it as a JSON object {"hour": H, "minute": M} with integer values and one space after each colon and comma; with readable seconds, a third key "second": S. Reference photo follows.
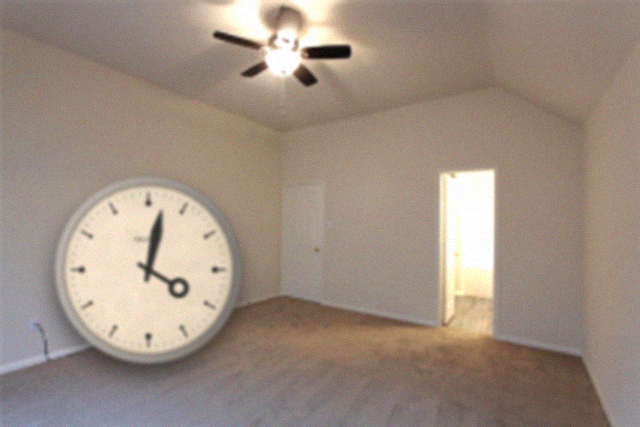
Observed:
{"hour": 4, "minute": 2}
